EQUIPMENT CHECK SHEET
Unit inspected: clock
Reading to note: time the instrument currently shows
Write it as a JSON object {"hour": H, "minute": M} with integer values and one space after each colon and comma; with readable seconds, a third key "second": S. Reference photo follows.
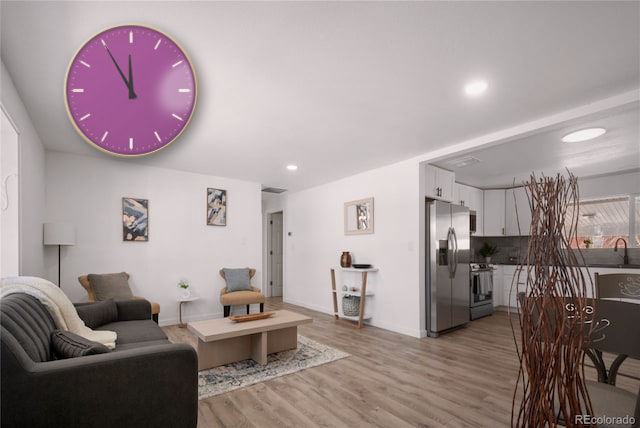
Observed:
{"hour": 11, "minute": 55}
